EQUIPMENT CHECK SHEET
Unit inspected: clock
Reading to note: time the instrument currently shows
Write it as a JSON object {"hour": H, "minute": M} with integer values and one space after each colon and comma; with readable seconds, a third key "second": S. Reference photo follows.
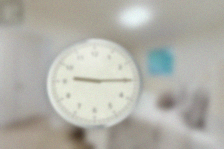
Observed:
{"hour": 9, "minute": 15}
